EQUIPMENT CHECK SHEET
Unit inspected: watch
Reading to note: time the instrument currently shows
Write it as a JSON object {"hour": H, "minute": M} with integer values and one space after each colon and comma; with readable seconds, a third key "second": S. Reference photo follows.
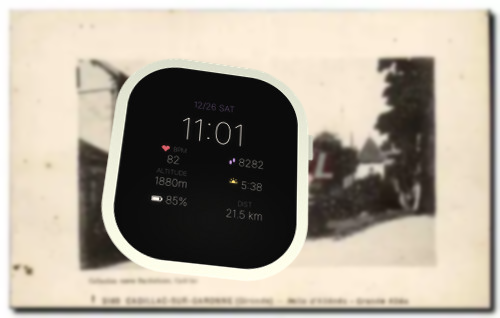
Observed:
{"hour": 11, "minute": 1}
